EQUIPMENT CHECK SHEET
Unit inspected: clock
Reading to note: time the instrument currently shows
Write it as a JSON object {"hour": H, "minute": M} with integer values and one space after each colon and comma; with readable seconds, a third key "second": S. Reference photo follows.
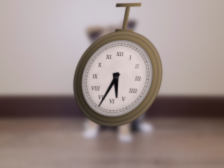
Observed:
{"hour": 5, "minute": 34}
